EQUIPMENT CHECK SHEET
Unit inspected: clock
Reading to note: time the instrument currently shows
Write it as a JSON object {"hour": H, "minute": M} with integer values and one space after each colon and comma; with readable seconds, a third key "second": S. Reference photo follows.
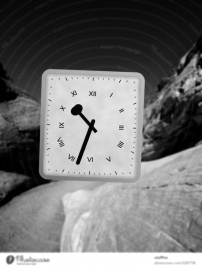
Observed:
{"hour": 10, "minute": 33}
